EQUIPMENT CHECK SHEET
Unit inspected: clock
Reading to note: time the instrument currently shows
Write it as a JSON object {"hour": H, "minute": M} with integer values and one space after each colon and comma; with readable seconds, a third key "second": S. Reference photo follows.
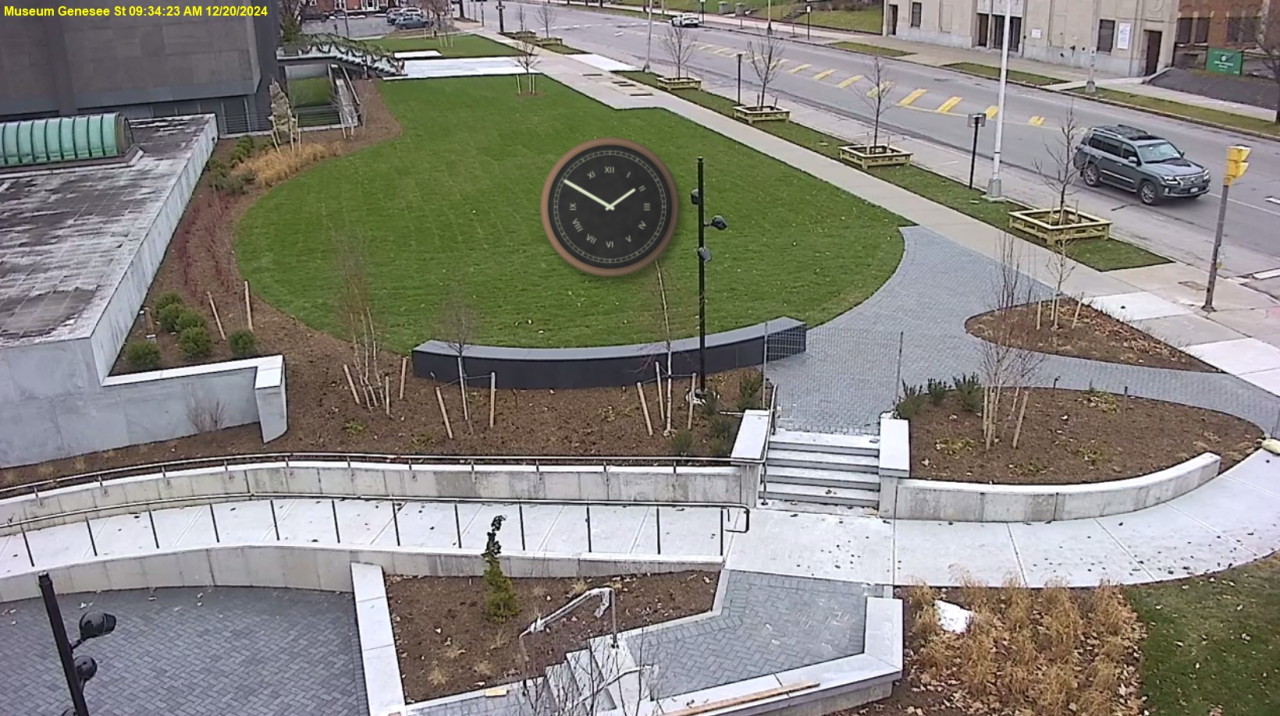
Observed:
{"hour": 1, "minute": 50}
